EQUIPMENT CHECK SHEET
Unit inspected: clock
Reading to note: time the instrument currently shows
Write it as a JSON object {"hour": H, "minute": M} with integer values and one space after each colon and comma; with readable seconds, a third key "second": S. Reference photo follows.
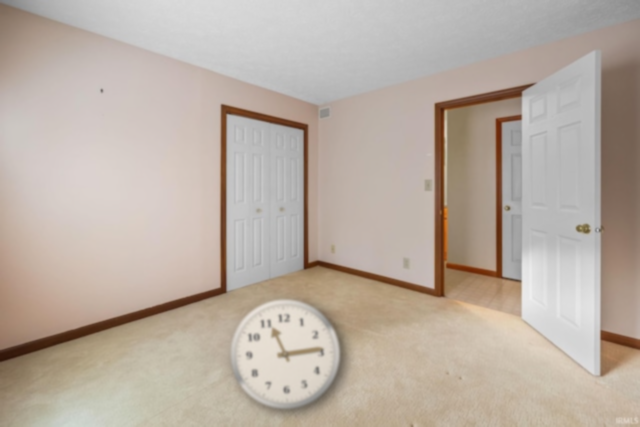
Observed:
{"hour": 11, "minute": 14}
